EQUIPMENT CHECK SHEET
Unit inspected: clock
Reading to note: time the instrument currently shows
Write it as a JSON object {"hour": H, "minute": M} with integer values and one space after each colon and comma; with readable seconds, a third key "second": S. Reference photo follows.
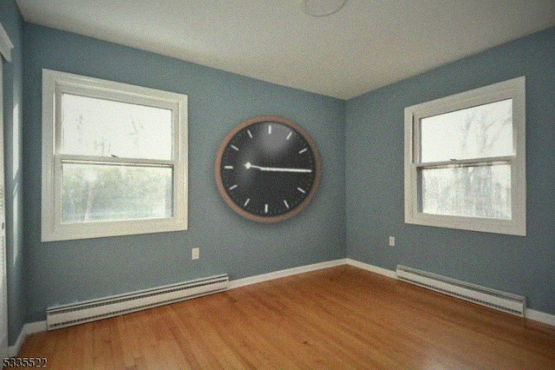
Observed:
{"hour": 9, "minute": 15}
